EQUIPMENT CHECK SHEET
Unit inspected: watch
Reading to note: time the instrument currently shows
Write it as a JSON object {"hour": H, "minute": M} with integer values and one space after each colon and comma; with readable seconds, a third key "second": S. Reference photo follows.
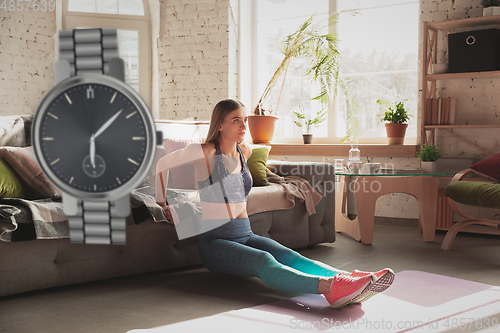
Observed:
{"hour": 6, "minute": 8}
